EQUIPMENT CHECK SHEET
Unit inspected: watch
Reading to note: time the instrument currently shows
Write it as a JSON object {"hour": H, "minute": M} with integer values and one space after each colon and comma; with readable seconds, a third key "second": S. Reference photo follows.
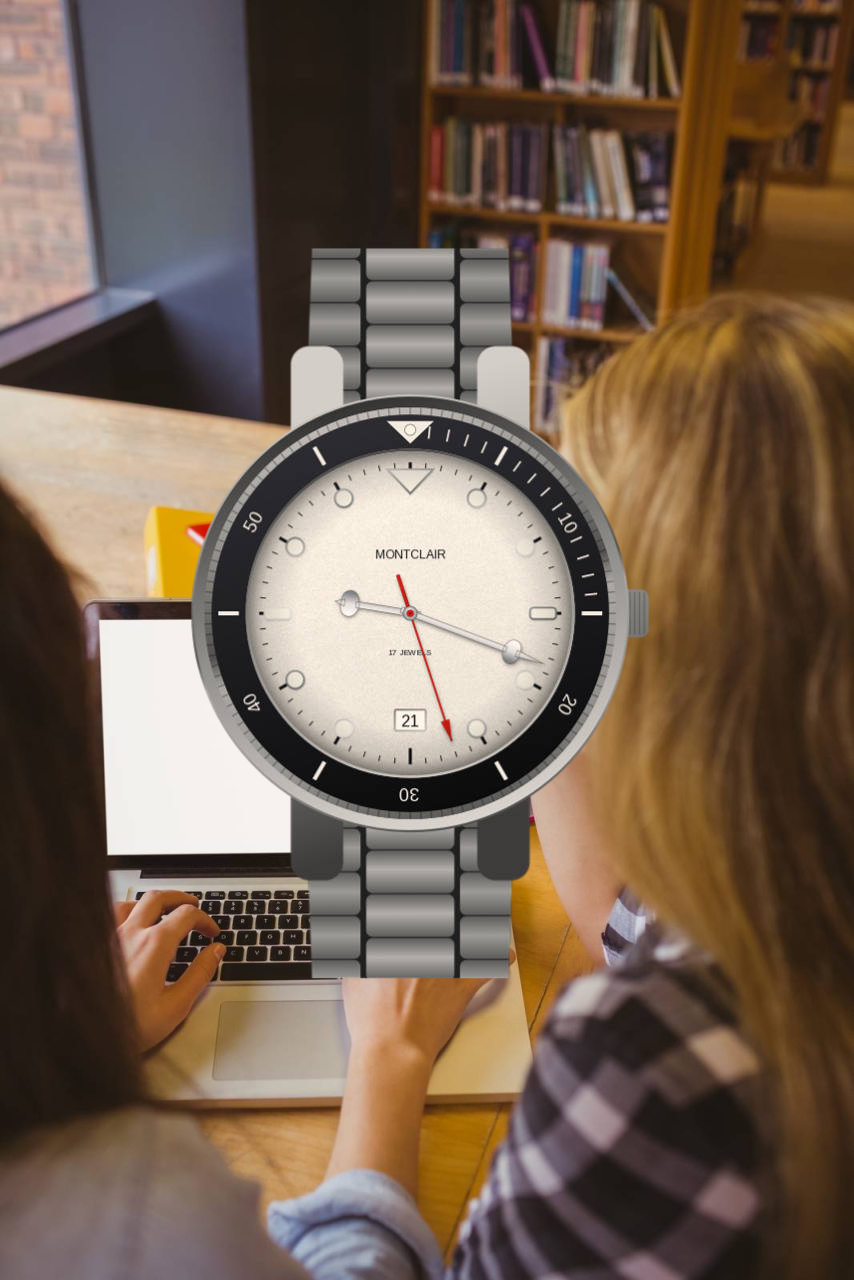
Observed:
{"hour": 9, "minute": 18, "second": 27}
